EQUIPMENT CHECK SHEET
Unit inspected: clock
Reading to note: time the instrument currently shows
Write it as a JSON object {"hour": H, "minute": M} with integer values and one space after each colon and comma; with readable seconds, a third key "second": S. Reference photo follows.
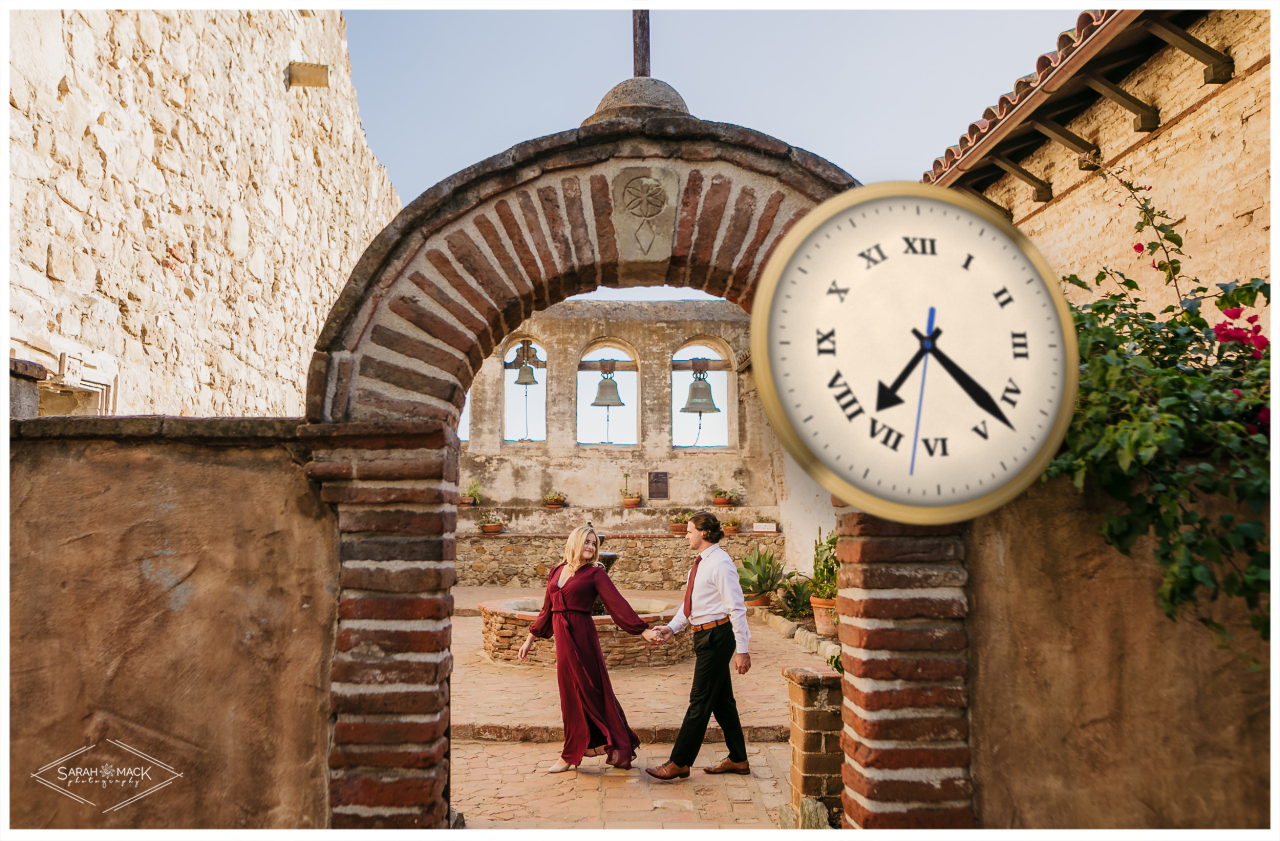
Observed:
{"hour": 7, "minute": 22, "second": 32}
